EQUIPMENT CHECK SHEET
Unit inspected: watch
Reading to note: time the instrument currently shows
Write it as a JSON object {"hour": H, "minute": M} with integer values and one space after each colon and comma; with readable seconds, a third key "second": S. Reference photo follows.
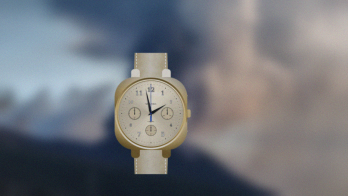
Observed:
{"hour": 1, "minute": 58}
